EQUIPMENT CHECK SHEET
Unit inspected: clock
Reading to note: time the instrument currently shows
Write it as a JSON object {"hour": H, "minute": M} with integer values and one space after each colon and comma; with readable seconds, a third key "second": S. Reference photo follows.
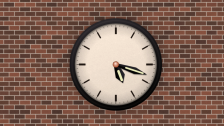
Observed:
{"hour": 5, "minute": 18}
